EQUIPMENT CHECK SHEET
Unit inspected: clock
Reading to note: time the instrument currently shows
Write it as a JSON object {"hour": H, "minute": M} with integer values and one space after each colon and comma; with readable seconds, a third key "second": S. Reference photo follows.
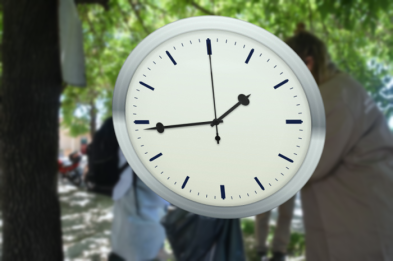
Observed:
{"hour": 1, "minute": 44, "second": 0}
